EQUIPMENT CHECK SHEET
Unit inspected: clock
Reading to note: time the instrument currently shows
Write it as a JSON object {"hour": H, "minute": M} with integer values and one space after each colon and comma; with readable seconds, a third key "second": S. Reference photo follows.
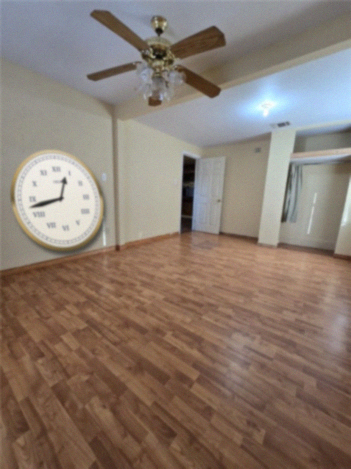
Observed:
{"hour": 12, "minute": 43}
